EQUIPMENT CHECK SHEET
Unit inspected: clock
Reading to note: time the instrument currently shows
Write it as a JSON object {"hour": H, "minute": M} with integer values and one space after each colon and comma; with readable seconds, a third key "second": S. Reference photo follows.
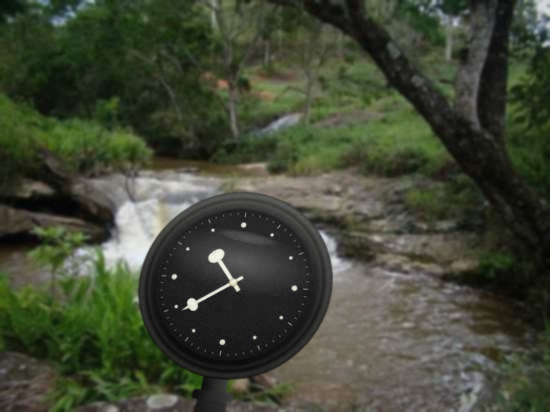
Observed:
{"hour": 10, "minute": 39}
